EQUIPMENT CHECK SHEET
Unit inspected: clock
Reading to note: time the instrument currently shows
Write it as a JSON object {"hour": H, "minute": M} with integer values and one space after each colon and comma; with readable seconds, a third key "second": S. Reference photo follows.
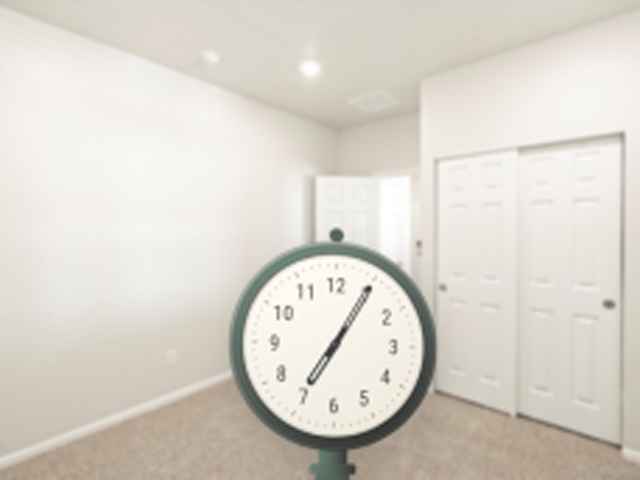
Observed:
{"hour": 7, "minute": 5}
